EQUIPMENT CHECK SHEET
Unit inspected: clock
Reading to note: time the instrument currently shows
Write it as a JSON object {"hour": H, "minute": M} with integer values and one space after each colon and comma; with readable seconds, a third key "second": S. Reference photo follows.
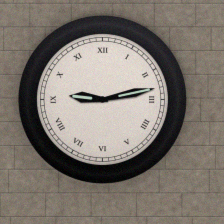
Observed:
{"hour": 9, "minute": 13}
